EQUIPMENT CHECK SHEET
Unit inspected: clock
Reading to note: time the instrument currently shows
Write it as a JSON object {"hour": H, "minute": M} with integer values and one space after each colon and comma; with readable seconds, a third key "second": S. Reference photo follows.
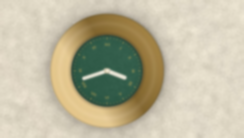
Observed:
{"hour": 3, "minute": 42}
